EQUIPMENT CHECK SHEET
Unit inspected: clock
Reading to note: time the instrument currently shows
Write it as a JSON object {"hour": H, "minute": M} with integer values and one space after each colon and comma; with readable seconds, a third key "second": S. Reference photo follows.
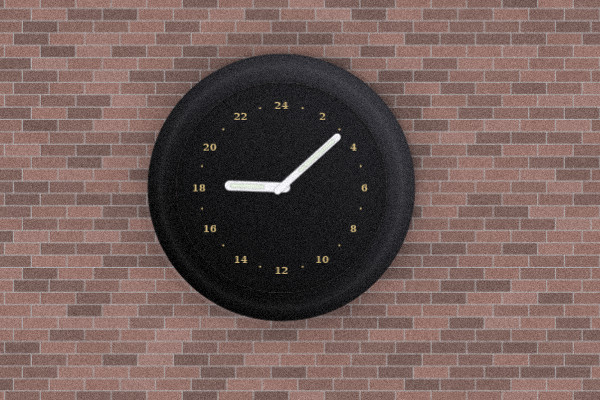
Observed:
{"hour": 18, "minute": 8}
